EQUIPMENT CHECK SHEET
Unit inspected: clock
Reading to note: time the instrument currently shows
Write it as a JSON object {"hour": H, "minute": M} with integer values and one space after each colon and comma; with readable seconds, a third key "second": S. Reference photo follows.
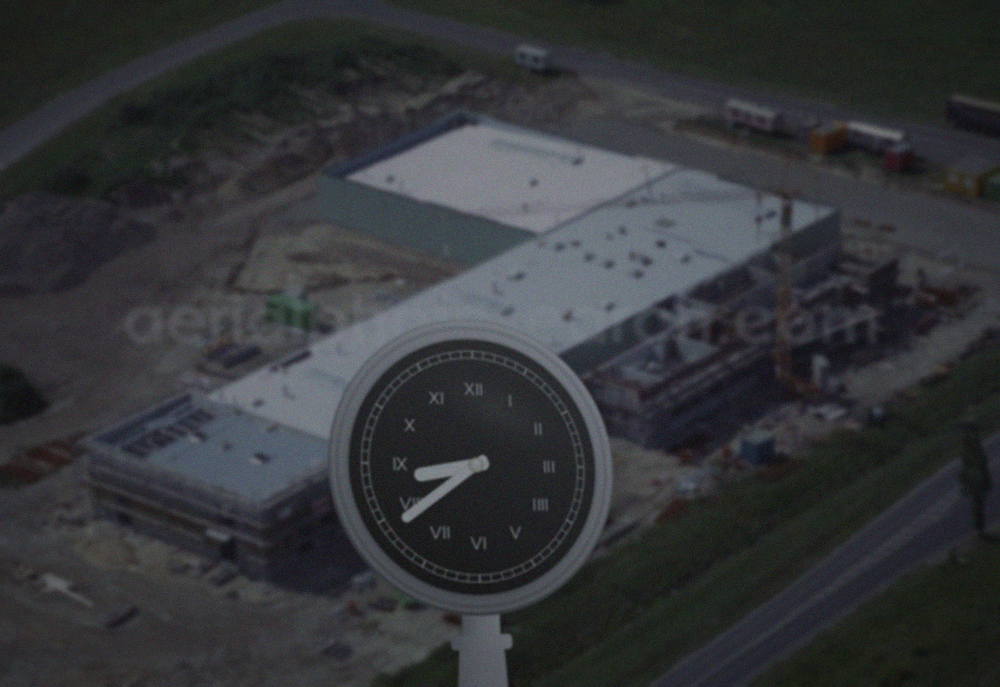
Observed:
{"hour": 8, "minute": 39}
